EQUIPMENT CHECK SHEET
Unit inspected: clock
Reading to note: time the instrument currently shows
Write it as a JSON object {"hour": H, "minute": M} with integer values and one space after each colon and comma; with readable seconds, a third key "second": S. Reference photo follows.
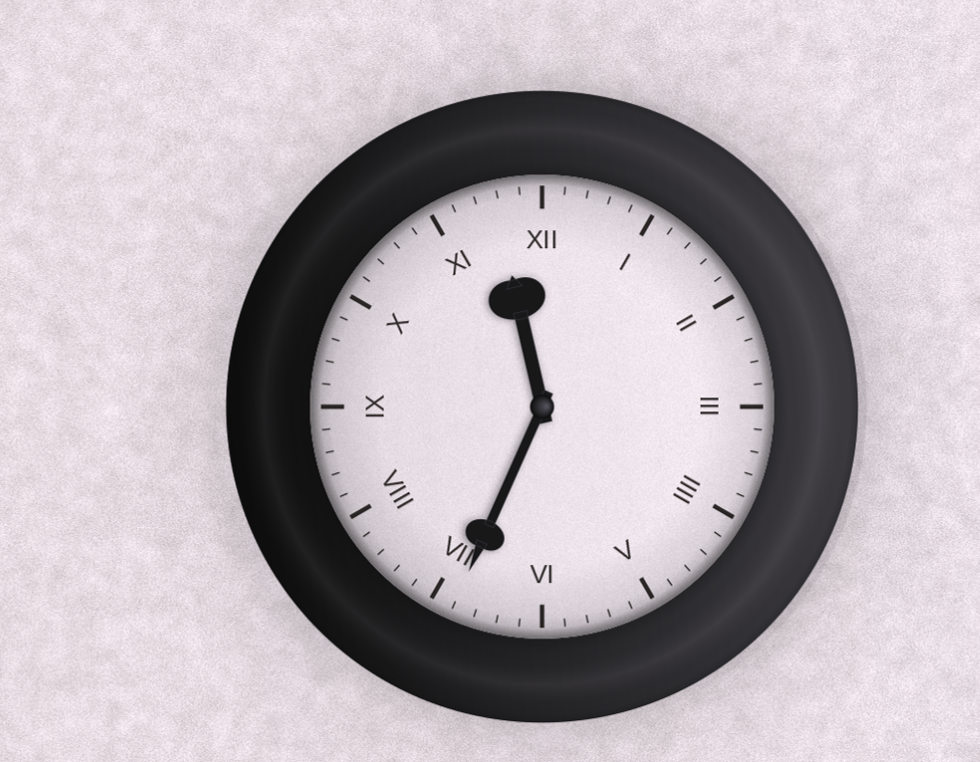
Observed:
{"hour": 11, "minute": 34}
